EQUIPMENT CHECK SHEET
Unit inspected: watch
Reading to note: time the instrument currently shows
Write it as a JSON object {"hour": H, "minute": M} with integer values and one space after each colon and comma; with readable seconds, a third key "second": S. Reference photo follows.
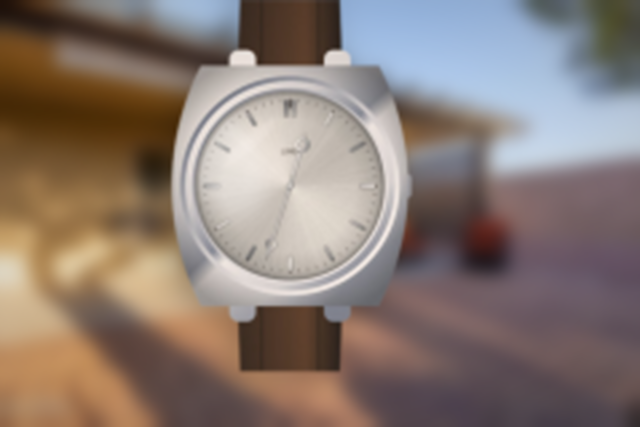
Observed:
{"hour": 12, "minute": 33}
